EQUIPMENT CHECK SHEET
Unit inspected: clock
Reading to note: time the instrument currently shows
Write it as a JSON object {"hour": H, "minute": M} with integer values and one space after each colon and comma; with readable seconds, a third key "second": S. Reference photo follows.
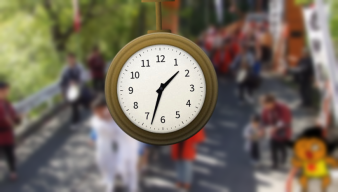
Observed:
{"hour": 1, "minute": 33}
